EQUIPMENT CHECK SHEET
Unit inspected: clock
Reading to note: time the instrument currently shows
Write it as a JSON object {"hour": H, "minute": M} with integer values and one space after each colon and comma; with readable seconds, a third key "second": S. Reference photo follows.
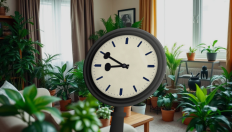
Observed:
{"hour": 8, "minute": 50}
